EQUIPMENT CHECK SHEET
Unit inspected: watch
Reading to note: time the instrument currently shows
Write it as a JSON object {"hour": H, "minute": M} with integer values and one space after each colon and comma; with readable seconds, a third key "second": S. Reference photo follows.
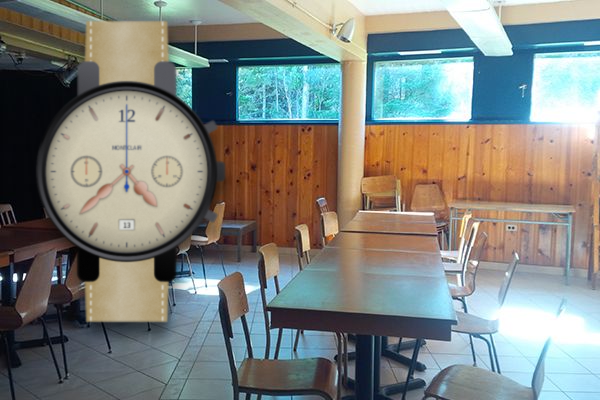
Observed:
{"hour": 4, "minute": 38}
